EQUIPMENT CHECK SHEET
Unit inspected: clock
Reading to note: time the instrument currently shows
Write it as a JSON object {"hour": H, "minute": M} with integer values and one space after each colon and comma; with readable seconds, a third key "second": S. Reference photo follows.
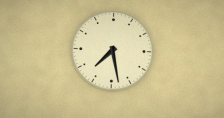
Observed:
{"hour": 7, "minute": 28}
